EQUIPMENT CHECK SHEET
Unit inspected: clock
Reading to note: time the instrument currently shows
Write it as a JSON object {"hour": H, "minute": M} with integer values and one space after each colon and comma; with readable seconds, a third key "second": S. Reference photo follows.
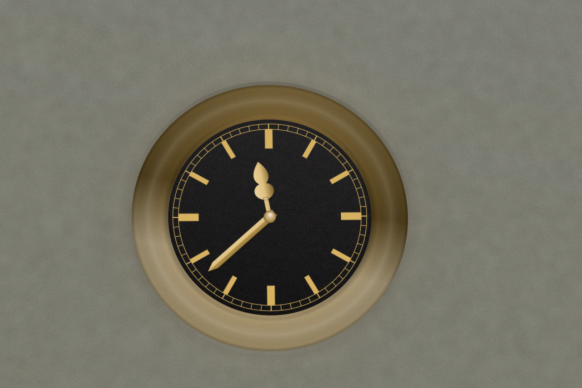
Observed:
{"hour": 11, "minute": 38}
